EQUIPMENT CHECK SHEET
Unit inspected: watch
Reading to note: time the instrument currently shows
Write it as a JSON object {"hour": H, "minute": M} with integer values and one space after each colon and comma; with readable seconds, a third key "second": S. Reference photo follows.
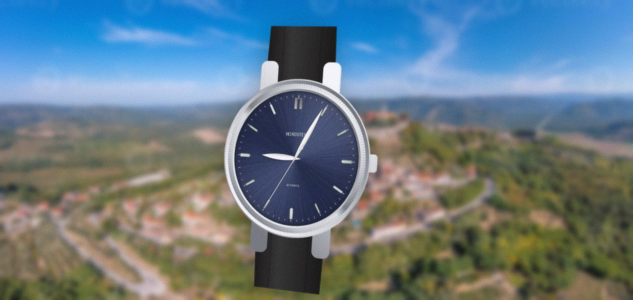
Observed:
{"hour": 9, "minute": 4, "second": 35}
